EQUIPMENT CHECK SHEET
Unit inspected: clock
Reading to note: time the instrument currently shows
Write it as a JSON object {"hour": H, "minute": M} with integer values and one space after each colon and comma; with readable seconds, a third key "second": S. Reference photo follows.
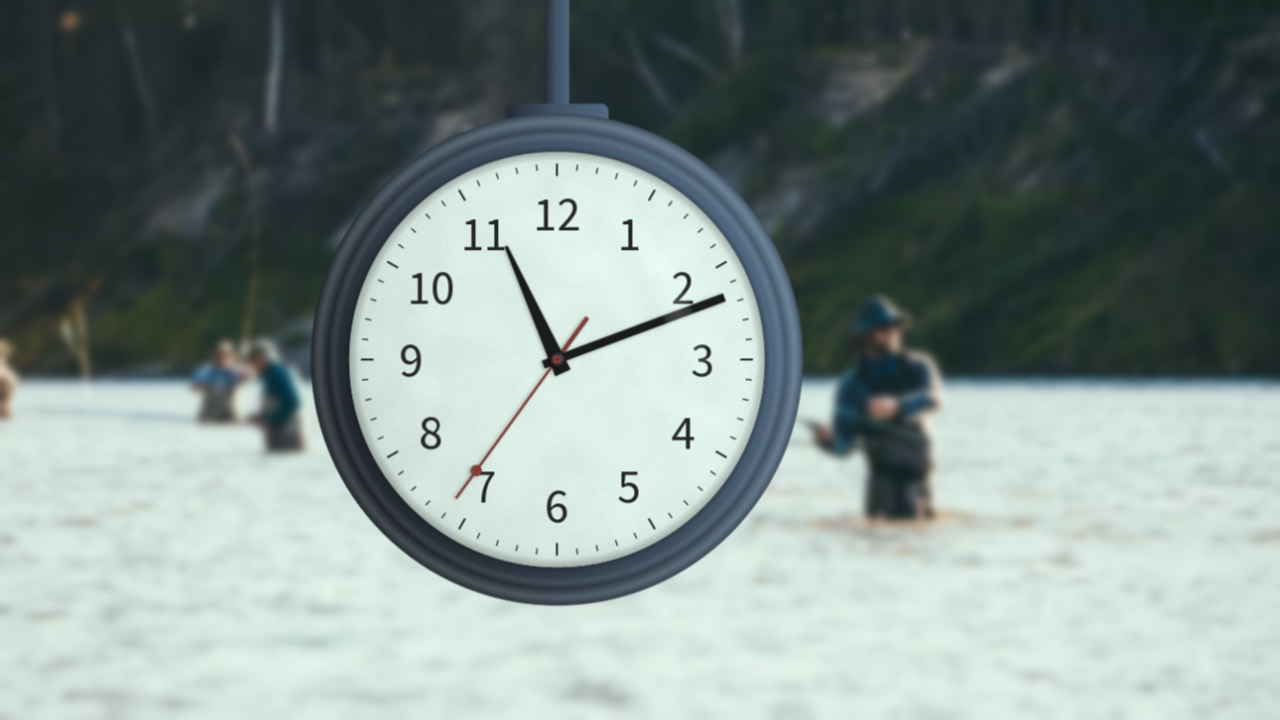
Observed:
{"hour": 11, "minute": 11, "second": 36}
